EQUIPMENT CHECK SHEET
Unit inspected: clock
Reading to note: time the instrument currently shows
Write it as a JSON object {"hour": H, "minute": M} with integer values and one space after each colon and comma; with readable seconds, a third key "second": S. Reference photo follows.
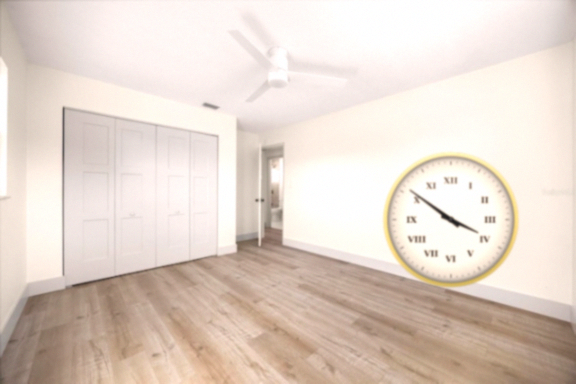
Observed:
{"hour": 3, "minute": 51}
